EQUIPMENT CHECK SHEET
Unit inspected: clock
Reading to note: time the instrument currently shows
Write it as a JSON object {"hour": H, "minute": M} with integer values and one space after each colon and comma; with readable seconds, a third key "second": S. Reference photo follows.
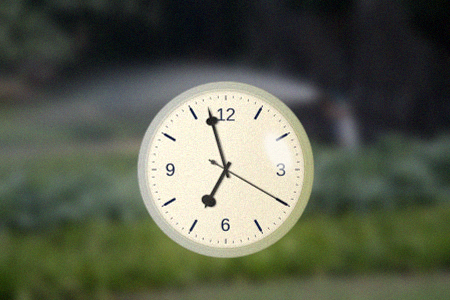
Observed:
{"hour": 6, "minute": 57, "second": 20}
